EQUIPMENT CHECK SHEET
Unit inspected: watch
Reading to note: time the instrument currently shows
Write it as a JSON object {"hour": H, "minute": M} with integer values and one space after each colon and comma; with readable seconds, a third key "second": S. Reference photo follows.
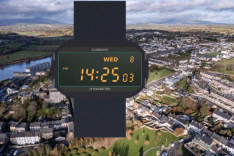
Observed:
{"hour": 14, "minute": 25, "second": 3}
